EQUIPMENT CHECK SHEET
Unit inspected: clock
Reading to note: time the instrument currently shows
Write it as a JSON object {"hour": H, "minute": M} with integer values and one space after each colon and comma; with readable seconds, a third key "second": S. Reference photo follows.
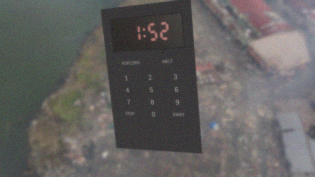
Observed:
{"hour": 1, "minute": 52}
